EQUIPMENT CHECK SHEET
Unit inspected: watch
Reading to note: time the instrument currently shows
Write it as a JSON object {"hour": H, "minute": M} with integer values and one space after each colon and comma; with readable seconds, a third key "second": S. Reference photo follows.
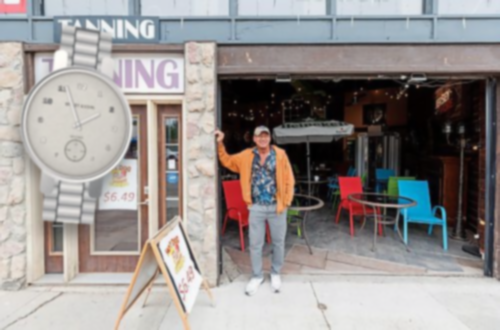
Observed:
{"hour": 1, "minute": 56}
